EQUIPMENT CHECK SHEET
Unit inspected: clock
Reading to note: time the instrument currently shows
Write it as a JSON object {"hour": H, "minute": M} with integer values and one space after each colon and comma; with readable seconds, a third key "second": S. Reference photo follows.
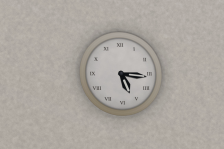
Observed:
{"hour": 5, "minute": 16}
